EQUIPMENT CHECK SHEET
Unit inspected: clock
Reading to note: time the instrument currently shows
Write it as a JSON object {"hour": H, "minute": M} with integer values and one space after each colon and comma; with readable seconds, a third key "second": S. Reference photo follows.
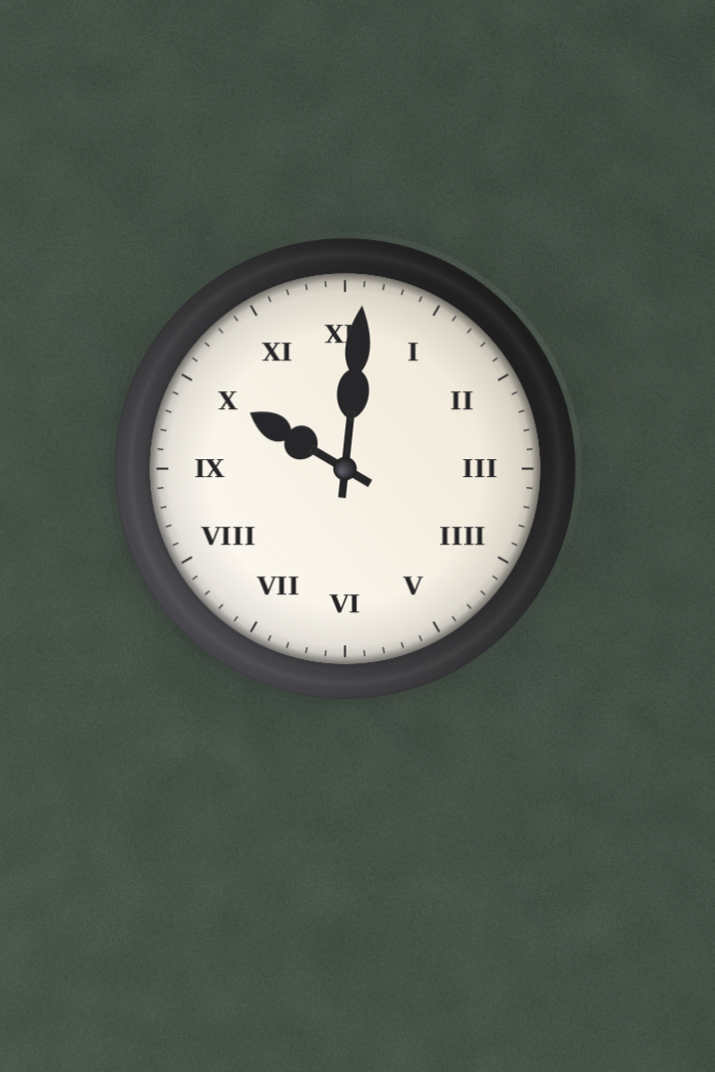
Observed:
{"hour": 10, "minute": 1}
